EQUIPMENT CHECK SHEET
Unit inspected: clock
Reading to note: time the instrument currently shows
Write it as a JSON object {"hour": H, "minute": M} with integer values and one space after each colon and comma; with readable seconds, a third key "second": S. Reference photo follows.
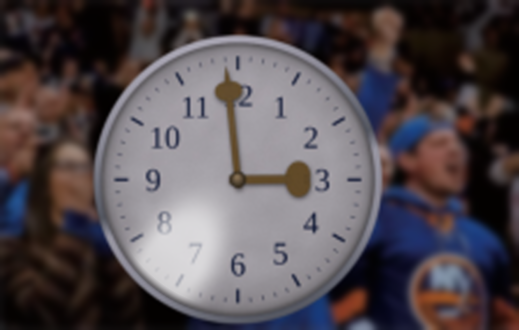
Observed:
{"hour": 2, "minute": 59}
